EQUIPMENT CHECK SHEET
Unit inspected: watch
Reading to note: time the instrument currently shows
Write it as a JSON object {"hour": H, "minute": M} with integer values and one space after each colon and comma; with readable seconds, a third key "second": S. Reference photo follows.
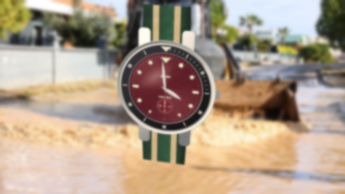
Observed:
{"hour": 3, "minute": 59}
